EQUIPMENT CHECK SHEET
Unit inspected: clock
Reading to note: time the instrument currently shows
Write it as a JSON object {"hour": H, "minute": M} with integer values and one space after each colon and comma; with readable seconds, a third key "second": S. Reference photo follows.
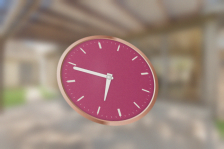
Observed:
{"hour": 6, "minute": 49}
